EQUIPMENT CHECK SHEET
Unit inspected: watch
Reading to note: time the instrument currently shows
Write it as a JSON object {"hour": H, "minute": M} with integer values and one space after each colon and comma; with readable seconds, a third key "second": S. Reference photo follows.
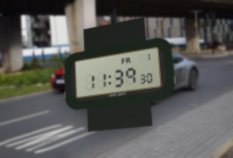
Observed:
{"hour": 11, "minute": 39}
